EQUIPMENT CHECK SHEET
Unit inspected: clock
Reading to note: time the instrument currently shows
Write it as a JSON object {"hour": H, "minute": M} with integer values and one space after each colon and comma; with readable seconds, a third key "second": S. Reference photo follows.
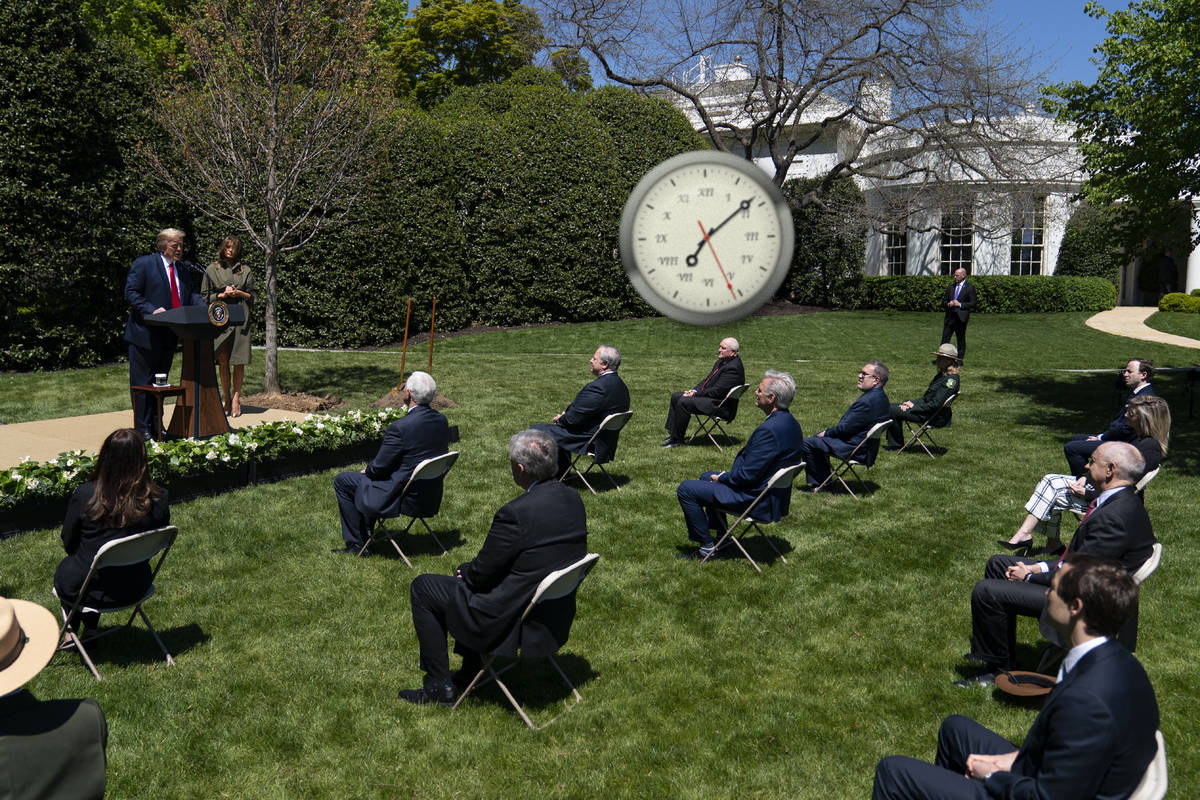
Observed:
{"hour": 7, "minute": 8, "second": 26}
